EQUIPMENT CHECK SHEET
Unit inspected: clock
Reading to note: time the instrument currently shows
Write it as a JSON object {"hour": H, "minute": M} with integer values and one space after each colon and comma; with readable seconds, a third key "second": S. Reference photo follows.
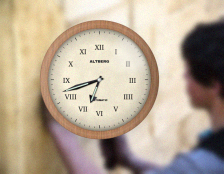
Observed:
{"hour": 6, "minute": 42}
